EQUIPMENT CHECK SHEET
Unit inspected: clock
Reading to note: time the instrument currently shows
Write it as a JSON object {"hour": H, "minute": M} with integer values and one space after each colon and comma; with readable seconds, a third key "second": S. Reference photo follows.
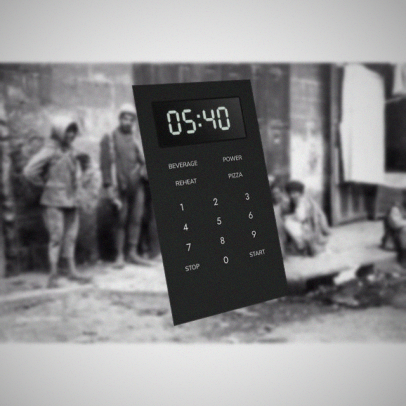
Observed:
{"hour": 5, "minute": 40}
